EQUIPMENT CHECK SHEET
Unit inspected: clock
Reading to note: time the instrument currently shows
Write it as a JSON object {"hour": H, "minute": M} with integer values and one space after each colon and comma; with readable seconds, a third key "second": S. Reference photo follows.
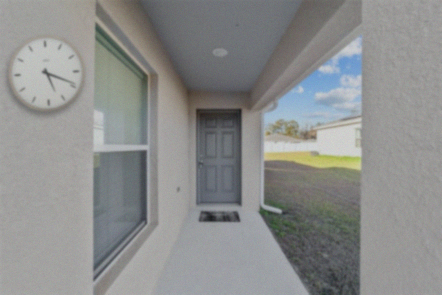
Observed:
{"hour": 5, "minute": 19}
